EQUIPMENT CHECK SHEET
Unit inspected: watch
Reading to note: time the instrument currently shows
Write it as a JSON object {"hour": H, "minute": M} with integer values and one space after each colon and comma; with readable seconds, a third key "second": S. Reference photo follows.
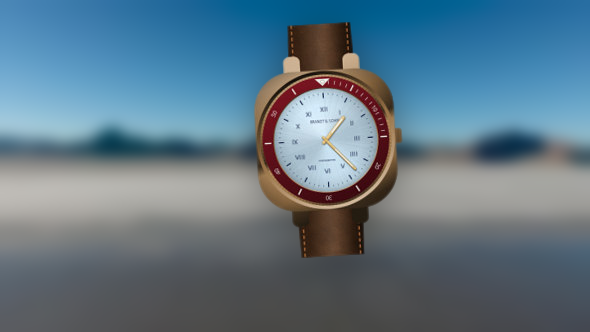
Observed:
{"hour": 1, "minute": 23}
